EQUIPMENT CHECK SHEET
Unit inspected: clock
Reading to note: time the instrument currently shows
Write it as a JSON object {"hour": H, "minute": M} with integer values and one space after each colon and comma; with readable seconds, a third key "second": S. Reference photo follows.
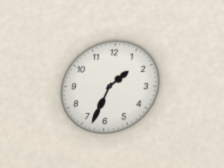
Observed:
{"hour": 1, "minute": 33}
